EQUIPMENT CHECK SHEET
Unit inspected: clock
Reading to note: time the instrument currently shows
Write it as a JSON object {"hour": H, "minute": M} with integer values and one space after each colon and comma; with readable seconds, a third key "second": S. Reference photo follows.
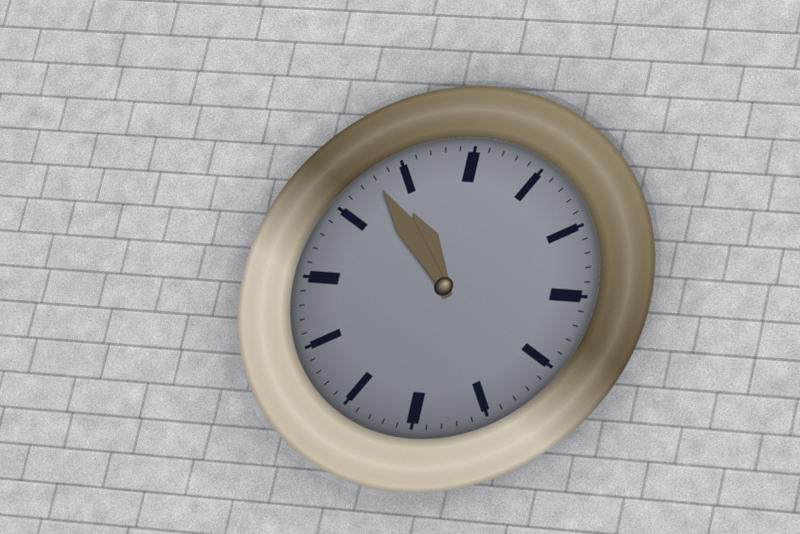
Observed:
{"hour": 10, "minute": 53}
